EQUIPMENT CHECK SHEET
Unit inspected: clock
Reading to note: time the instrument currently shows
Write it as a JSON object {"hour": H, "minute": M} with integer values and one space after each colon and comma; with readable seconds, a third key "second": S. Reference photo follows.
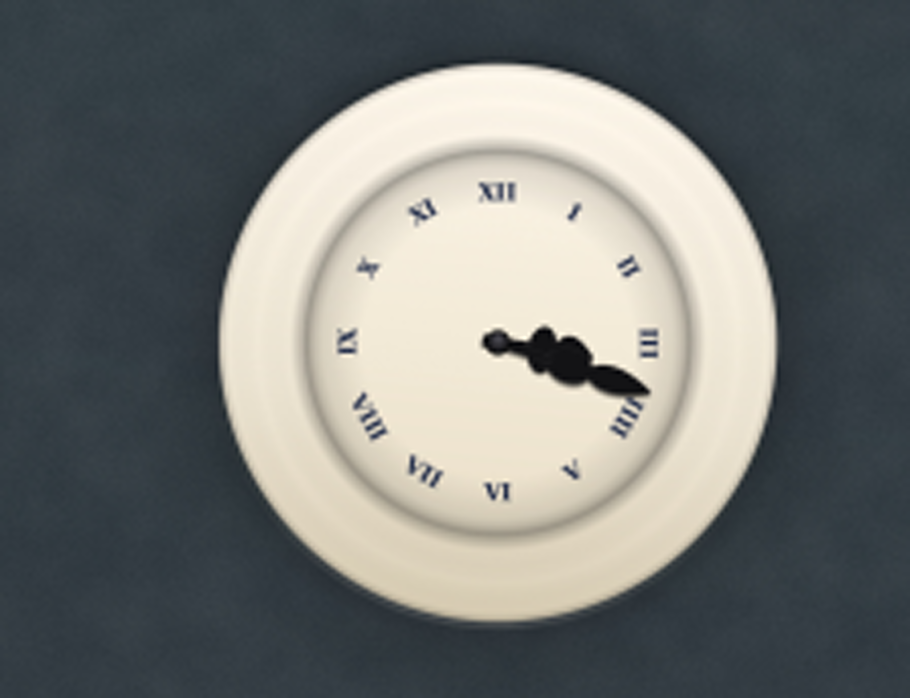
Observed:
{"hour": 3, "minute": 18}
